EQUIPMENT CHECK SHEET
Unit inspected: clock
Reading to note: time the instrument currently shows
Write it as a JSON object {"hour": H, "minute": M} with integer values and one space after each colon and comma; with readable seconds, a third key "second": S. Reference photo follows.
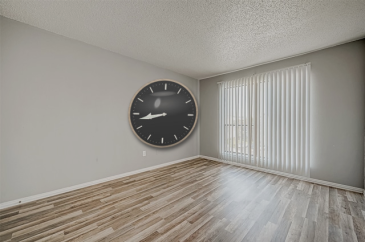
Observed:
{"hour": 8, "minute": 43}
